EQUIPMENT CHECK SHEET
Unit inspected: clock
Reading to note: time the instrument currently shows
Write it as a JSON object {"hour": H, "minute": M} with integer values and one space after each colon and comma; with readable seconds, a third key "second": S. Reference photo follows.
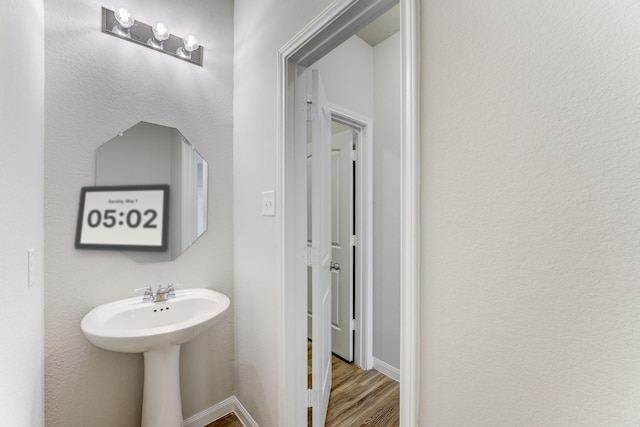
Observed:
{"hour": 5, "minute": 2}
